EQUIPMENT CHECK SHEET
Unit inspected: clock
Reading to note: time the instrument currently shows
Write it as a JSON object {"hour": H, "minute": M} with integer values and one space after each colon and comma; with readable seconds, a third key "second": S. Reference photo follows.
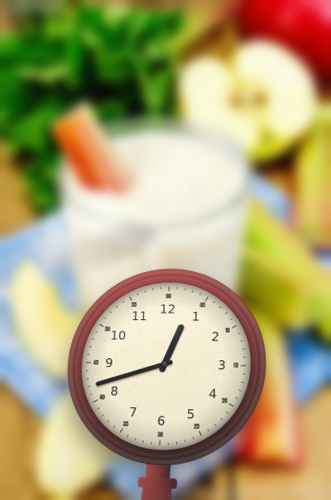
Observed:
{"hour": 12, "minute": 42}
